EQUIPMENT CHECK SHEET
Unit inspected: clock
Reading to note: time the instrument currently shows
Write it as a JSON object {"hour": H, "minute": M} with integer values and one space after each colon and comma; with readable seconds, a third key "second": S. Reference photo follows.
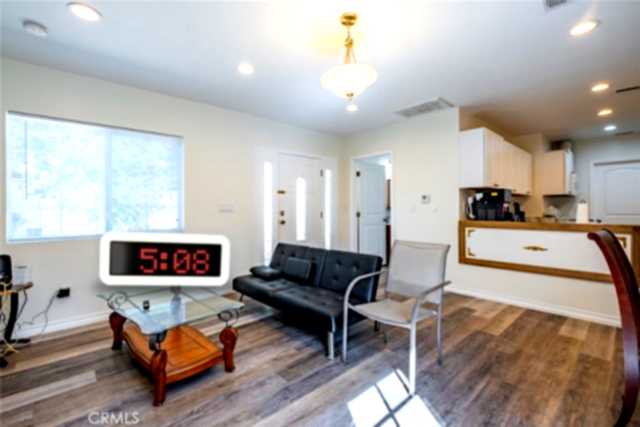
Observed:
{"hour": 5, "minute": 8}
